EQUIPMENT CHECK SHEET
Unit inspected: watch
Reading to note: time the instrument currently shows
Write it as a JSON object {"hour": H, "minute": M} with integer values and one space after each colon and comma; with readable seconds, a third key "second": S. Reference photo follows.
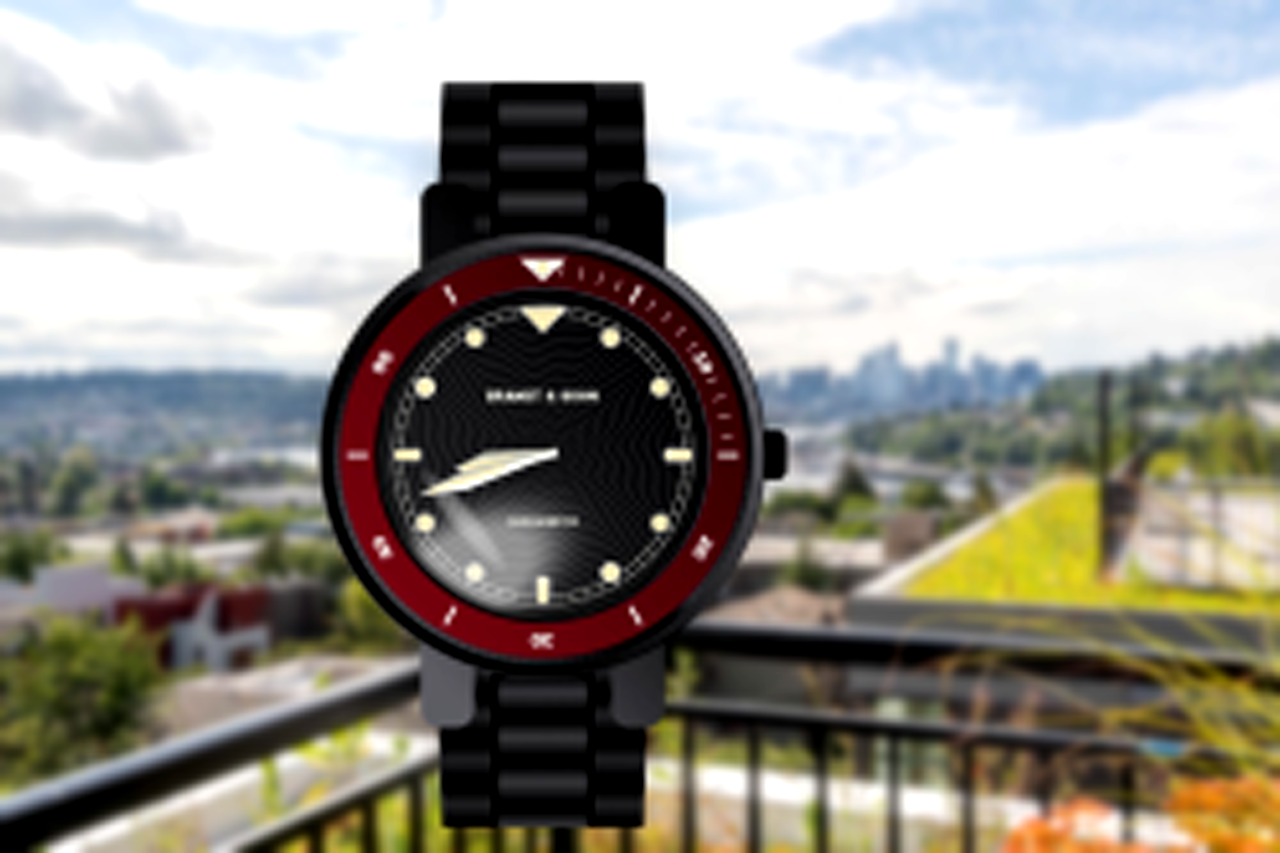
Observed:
{"hour": 8, "minute": 42}
